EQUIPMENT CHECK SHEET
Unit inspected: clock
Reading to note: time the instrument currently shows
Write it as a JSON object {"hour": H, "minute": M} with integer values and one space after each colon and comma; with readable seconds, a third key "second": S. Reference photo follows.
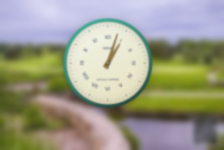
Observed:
{"hour": 1, "minute": 3}
